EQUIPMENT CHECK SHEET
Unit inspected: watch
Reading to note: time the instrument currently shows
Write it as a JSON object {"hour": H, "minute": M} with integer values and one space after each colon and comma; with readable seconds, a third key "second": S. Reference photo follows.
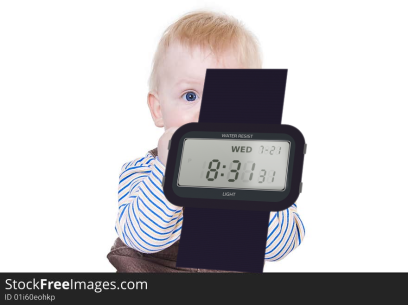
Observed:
{"hour": 8, "minute": 31, "second": 31}
